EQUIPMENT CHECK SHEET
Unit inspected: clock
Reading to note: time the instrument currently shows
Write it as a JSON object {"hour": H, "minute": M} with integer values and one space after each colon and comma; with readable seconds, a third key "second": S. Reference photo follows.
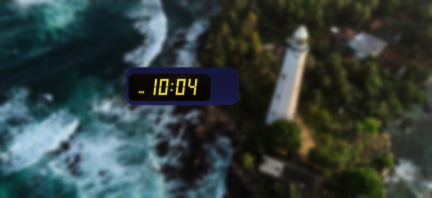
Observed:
{"hour": 10, "minute": 4}
